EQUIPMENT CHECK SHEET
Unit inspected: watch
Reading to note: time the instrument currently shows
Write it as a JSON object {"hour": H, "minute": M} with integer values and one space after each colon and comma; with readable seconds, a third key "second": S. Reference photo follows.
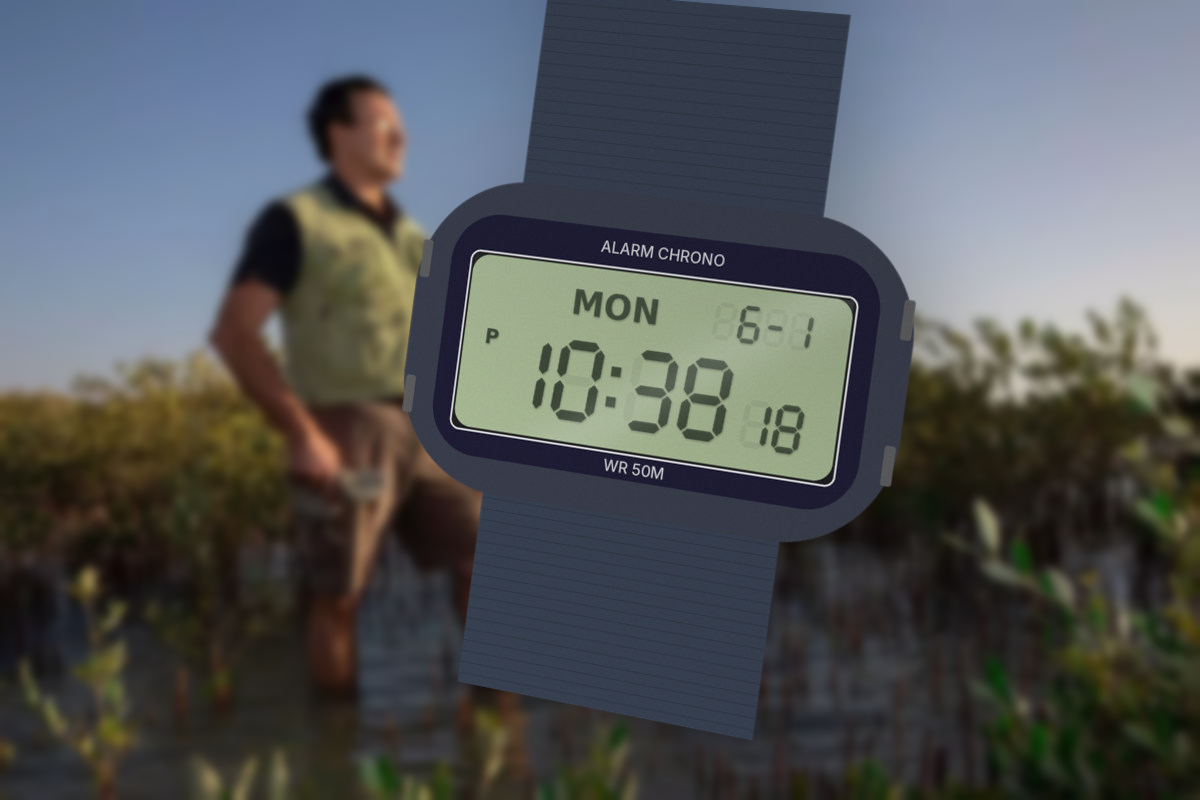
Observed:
{"hour": 10, "minute": 38, "second": 18}
